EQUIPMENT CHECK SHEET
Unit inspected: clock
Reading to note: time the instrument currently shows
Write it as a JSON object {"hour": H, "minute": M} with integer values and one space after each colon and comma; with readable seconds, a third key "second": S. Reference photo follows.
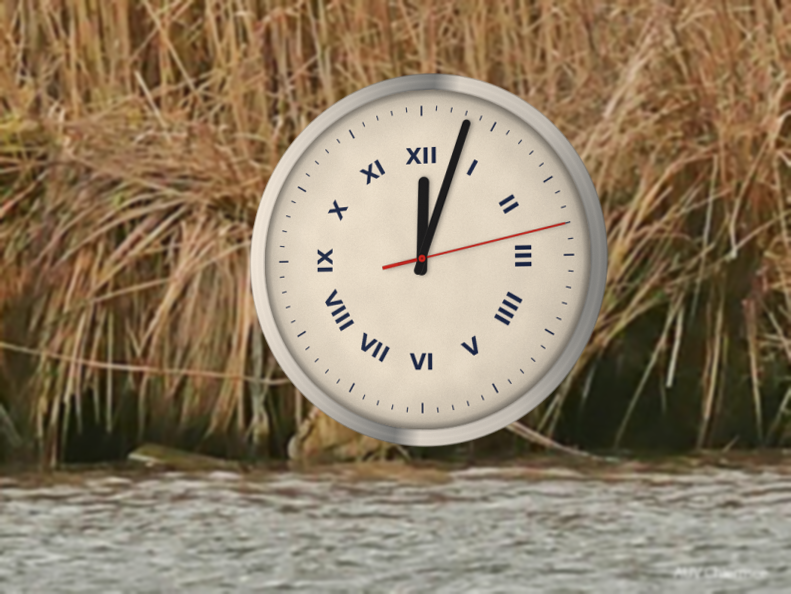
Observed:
{"hour": 12, "minute": 3, "second": 13}
